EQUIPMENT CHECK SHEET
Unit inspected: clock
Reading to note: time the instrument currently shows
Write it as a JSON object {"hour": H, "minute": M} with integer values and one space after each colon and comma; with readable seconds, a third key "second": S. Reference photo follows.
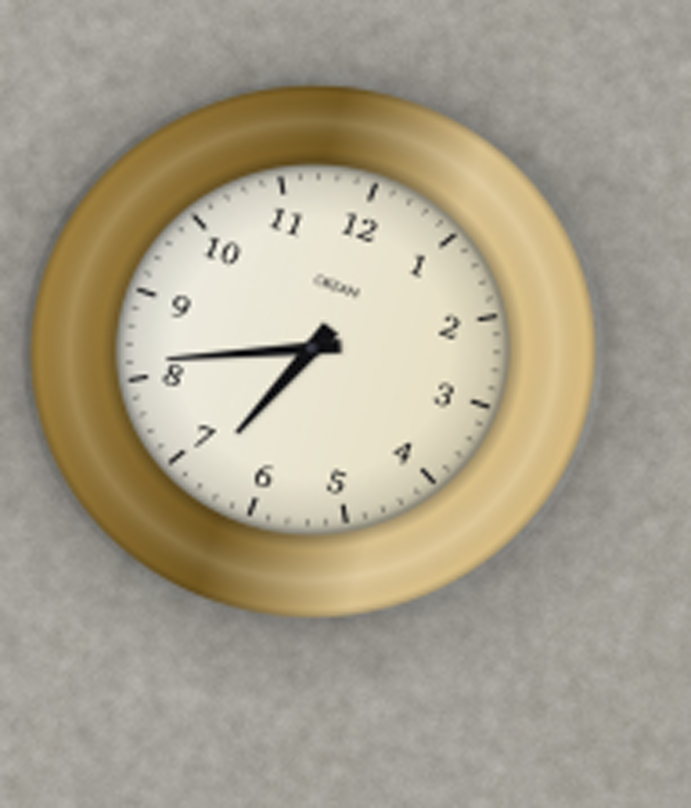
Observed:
{"hour": 6, "minute": 41}
